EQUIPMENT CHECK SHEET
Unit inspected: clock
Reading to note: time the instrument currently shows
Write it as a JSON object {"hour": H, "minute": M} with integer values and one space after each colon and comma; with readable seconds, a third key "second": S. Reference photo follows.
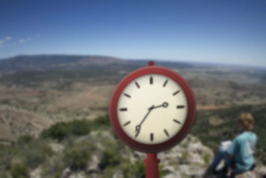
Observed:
{"hour": 2, "minute": 36}
